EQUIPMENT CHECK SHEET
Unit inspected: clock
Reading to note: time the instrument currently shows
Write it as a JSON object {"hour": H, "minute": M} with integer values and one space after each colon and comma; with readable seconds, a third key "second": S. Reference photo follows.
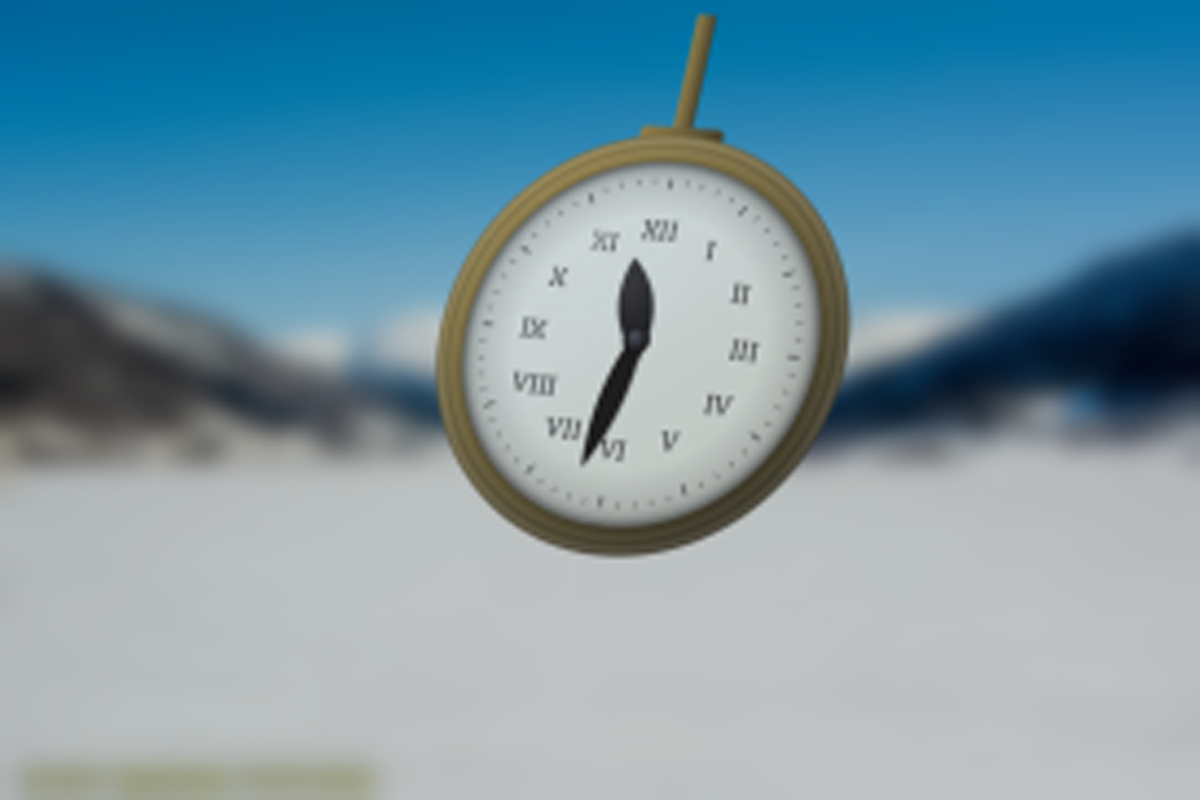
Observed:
{"hour": 11, "minute": 32}
